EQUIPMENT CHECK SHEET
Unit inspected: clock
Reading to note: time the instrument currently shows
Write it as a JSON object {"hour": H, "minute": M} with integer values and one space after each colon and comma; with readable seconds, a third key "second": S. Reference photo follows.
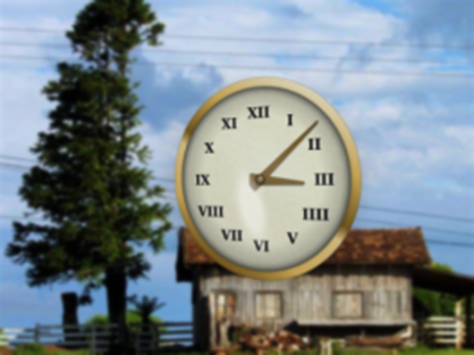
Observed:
{"hour": 3, "minute": 8}
